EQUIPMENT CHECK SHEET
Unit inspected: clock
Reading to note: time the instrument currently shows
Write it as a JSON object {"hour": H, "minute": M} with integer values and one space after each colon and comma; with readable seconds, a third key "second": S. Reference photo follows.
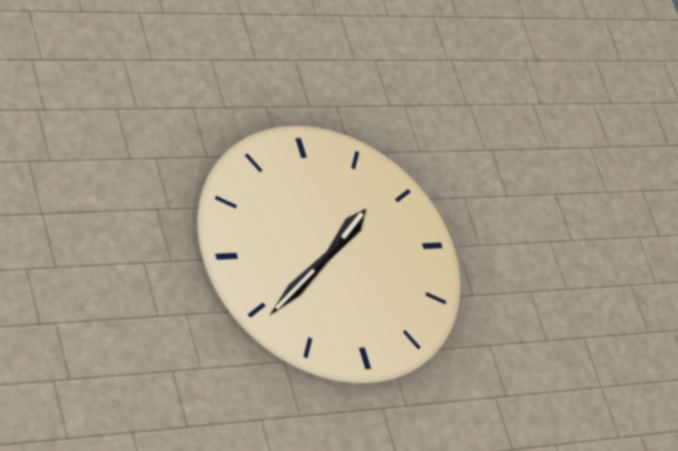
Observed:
{"hour": 1, "minute": 39}
